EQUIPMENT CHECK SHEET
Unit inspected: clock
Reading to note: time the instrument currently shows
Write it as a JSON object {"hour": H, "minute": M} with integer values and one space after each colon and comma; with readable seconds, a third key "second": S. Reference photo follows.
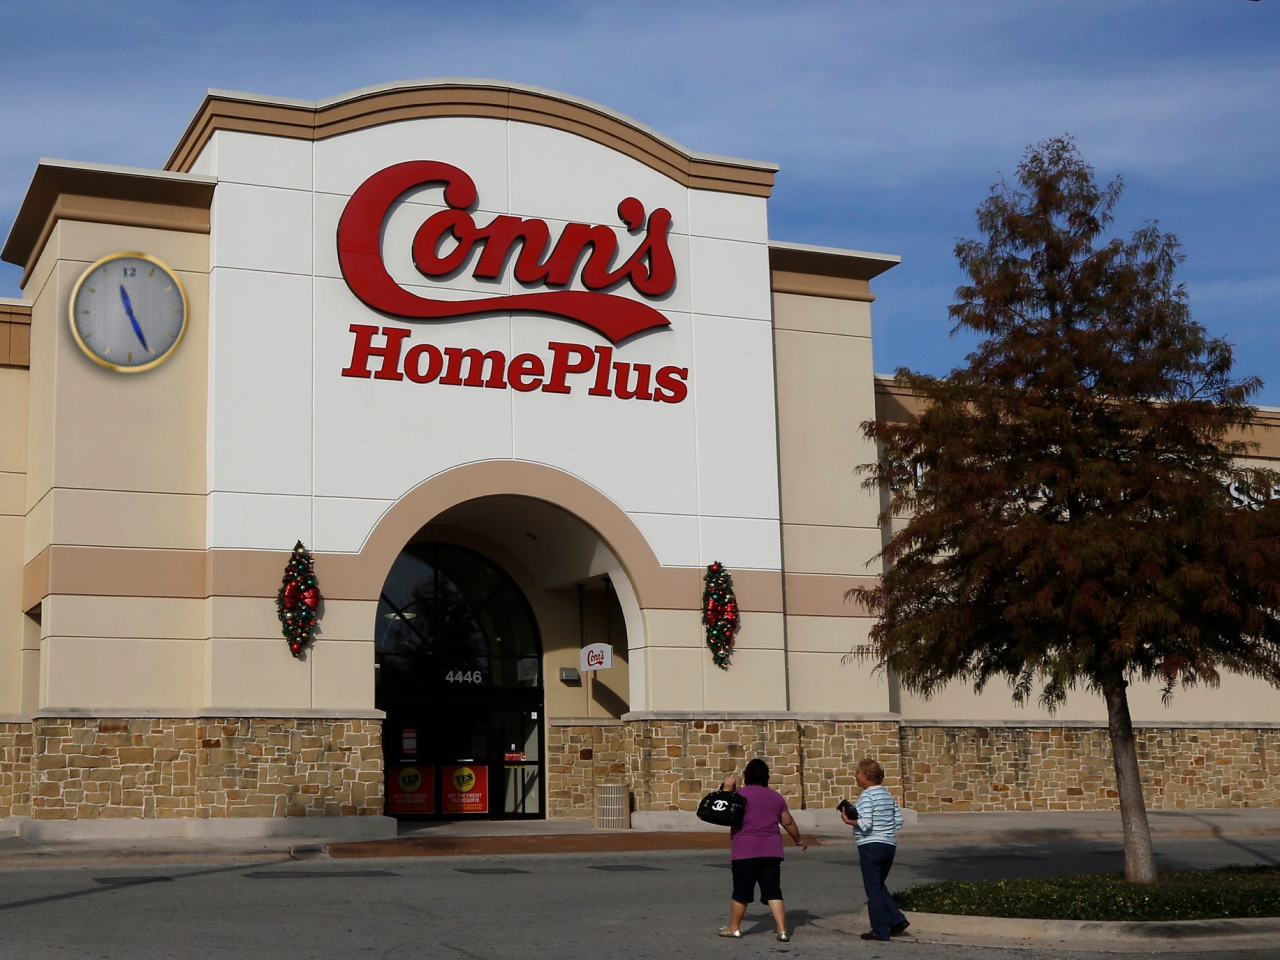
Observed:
{"hour": 11, "minute": 26}
